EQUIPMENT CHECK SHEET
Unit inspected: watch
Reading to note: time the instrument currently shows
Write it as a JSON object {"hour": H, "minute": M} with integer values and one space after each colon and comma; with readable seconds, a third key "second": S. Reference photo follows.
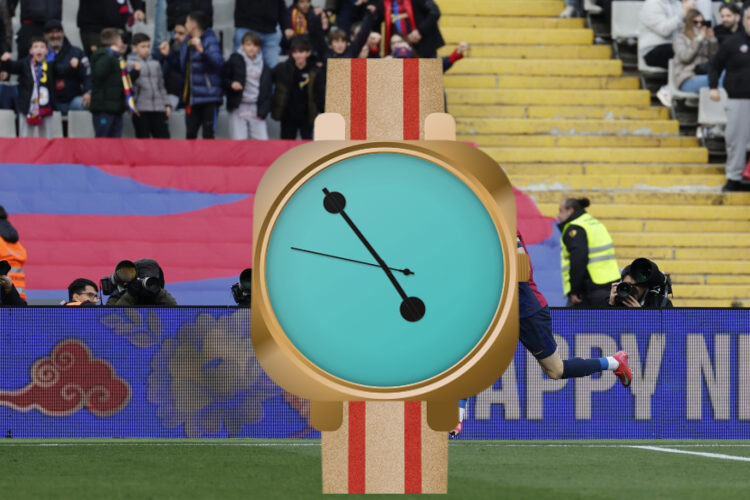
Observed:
{"hour": 4, "minute": 53, "second": 47}
